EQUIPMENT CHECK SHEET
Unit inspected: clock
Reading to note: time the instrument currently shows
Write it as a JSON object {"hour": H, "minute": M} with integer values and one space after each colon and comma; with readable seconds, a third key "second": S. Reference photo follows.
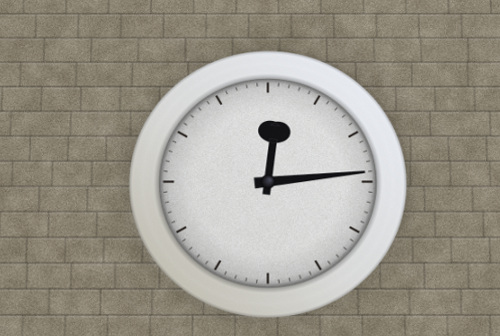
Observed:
{"hour": 12, "minute": 14}
